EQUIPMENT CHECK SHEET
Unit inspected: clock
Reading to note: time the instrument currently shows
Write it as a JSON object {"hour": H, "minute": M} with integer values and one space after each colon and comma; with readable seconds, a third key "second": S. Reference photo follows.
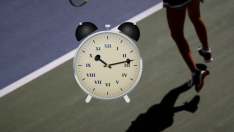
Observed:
{"hour": 10, "minute": 13}
